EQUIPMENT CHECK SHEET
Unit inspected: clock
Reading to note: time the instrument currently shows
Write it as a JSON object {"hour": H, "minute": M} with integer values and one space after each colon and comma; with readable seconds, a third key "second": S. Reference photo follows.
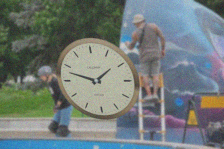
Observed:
{"hour": 1, "minute": 48}
